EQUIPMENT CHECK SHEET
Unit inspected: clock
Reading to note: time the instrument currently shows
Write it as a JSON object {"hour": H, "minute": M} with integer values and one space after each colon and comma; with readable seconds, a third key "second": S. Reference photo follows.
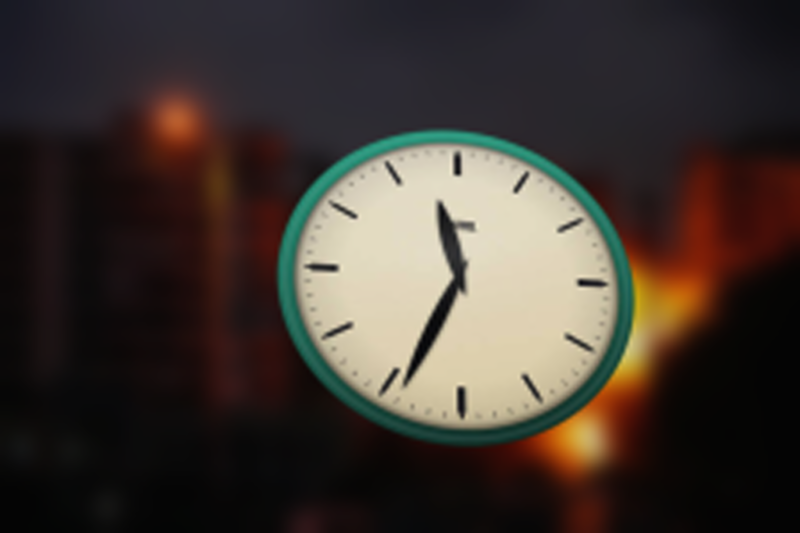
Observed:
{"hour": 11, "minute": 34}
